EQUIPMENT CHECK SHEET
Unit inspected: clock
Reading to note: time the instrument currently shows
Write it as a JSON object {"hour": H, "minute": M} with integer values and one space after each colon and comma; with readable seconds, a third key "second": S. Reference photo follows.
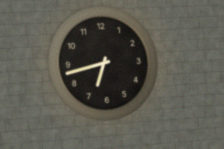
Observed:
{"hour": 6, "minute": 43}
